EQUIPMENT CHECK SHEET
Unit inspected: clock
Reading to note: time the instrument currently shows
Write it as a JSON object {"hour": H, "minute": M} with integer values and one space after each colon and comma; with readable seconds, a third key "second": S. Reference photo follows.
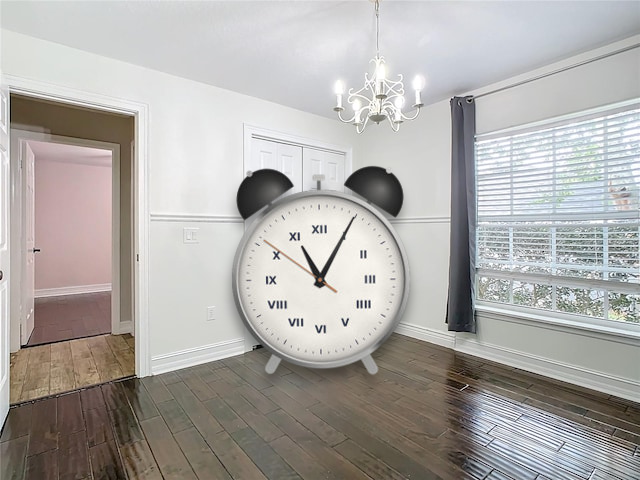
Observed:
{"hour": 11, "minute": 4, "second": 51}
